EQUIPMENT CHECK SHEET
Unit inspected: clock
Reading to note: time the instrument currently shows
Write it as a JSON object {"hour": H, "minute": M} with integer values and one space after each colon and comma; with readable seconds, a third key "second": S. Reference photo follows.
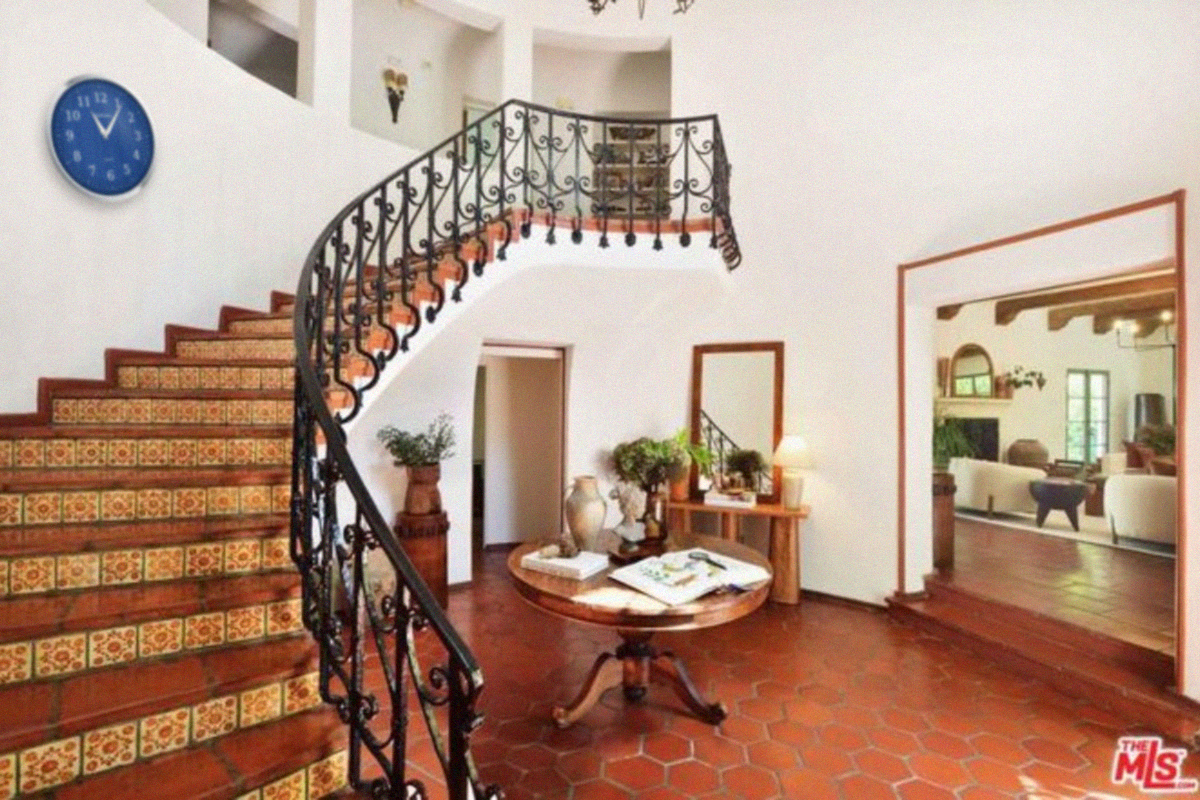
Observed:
{"hour": 11, "minute": 6}
